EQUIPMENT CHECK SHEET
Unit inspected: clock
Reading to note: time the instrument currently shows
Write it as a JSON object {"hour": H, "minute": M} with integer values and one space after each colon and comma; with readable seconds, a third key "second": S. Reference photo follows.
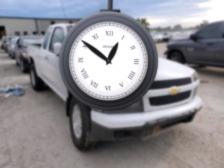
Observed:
{"hour": 12, "minute": 51}
